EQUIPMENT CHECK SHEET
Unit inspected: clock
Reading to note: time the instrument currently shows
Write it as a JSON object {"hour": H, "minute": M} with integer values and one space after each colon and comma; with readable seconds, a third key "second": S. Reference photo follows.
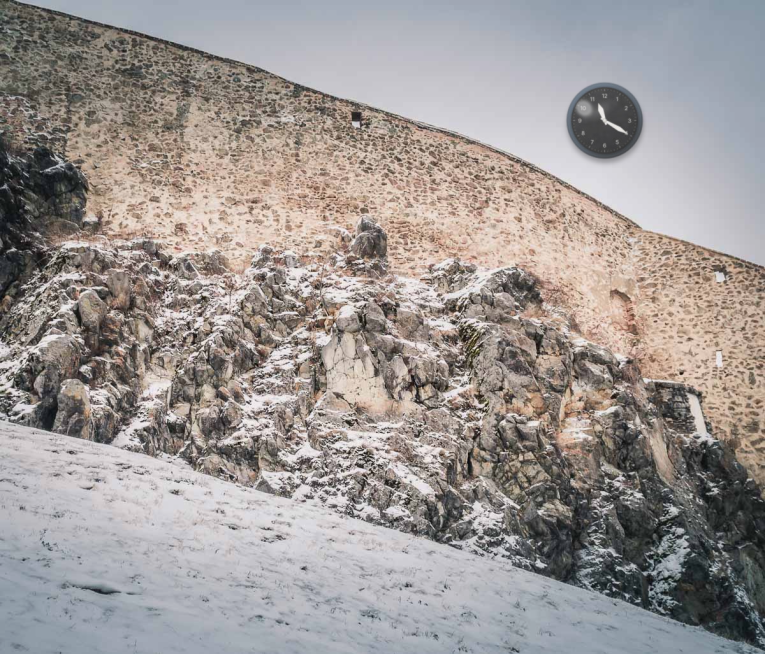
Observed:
{"hour": 11, "minute": 20}
